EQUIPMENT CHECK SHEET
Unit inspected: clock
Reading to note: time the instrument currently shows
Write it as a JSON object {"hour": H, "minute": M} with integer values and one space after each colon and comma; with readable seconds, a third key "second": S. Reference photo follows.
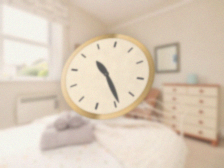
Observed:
{"hour": 10, "minute": 24}
